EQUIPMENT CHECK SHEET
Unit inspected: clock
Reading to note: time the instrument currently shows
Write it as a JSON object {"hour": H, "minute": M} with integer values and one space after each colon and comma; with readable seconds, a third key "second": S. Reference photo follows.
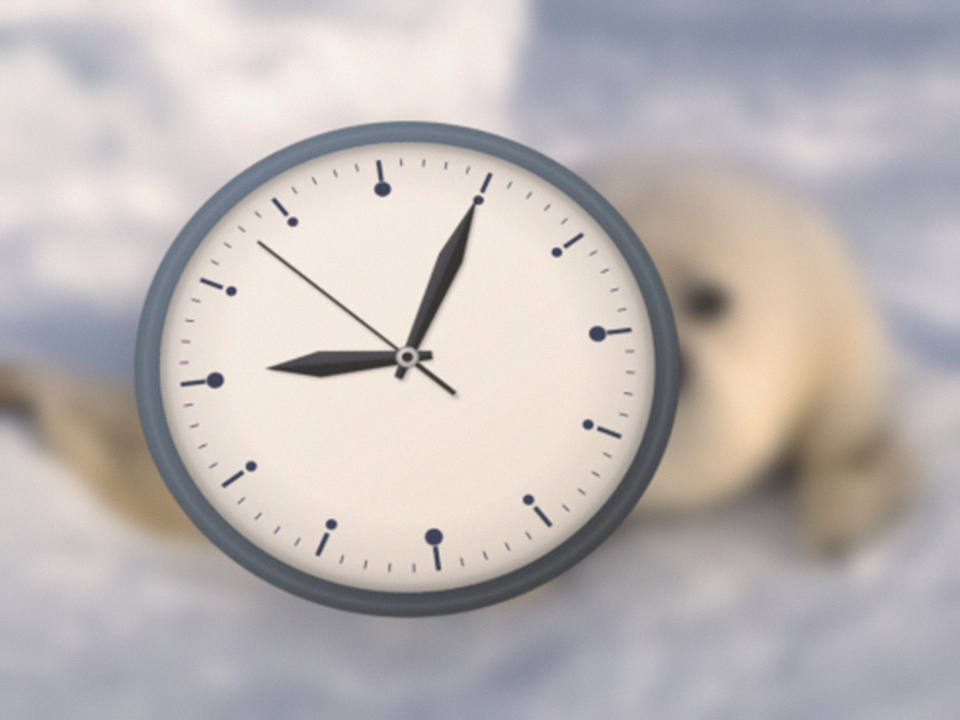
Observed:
{"hour": 9, "minute": 4, "second": 53}
